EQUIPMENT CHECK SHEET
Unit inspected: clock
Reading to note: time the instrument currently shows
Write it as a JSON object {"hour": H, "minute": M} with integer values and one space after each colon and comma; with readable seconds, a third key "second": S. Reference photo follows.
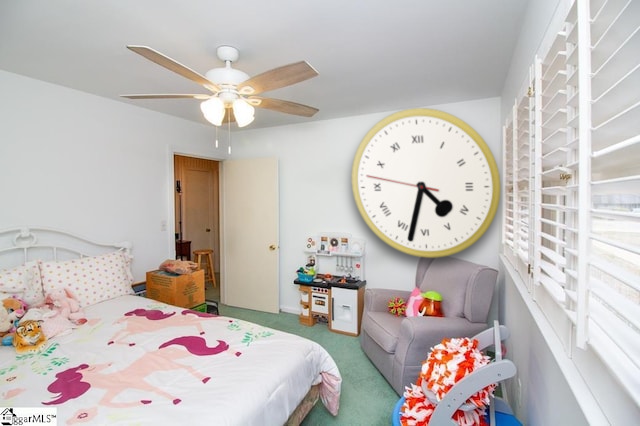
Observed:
{"hour": 4, "minute": 32, "second": 47}
